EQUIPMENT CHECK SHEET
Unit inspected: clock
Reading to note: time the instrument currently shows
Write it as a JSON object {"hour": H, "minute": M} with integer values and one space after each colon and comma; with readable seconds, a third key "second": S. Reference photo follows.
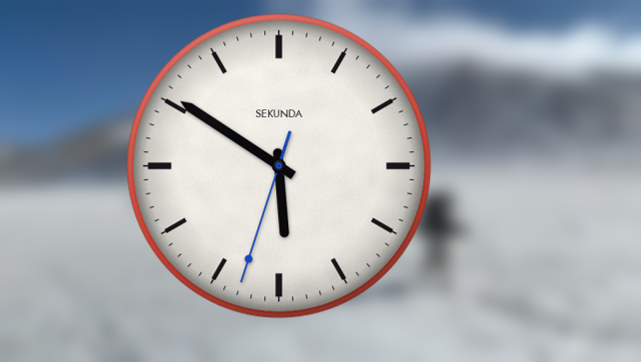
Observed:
{"hour": 5, "minute": 50, "second": 33}
